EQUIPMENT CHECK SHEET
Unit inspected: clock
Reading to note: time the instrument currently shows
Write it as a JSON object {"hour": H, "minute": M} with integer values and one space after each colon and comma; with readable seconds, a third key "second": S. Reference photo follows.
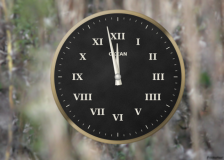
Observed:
{"hour": 11, "minute": 58}
